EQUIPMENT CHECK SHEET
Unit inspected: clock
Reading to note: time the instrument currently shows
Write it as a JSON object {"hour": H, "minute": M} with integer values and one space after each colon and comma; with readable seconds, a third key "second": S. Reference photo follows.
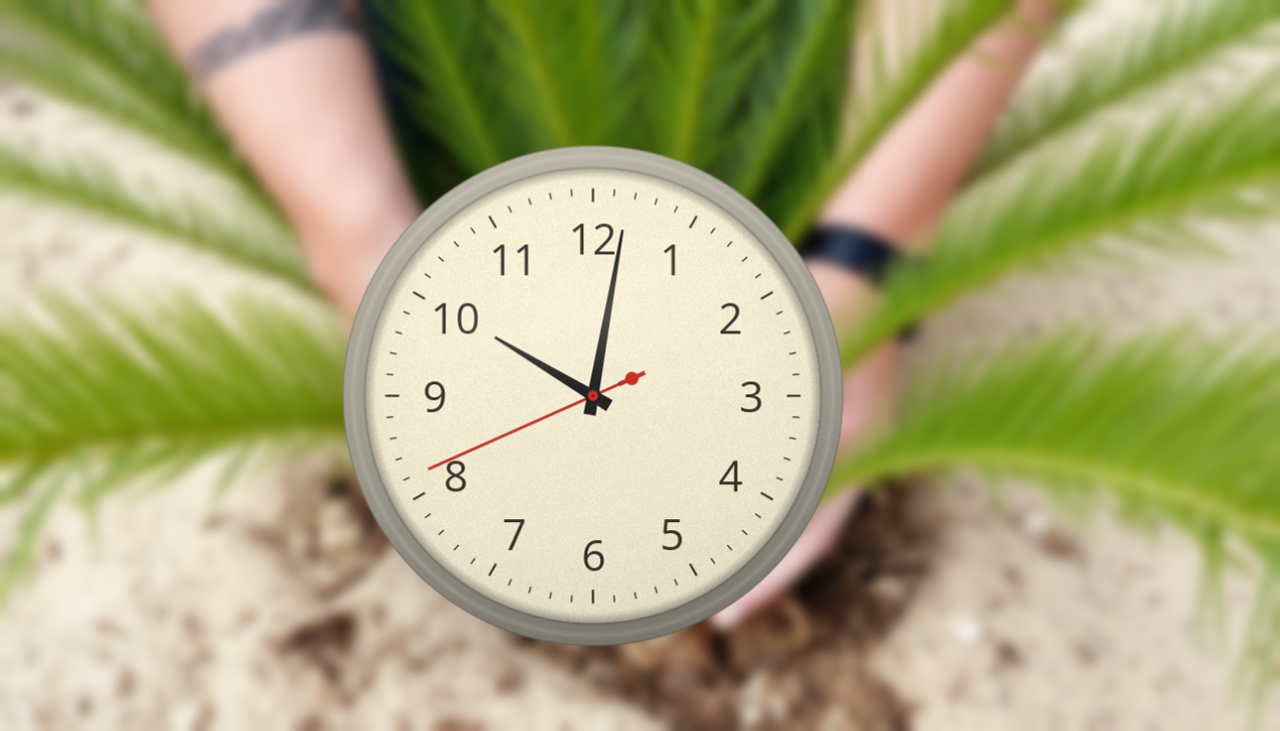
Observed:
{"hour": 10, "minute": 1, "second": 41}
